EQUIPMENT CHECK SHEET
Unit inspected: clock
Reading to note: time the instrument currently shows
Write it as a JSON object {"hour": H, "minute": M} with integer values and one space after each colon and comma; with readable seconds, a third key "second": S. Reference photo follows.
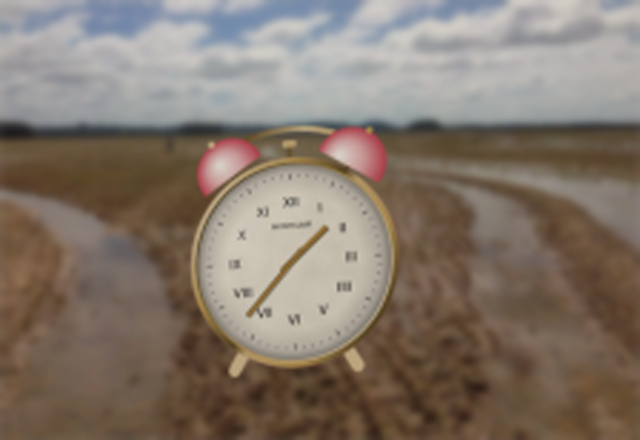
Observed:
{"hour": 1, "minute": 37}
